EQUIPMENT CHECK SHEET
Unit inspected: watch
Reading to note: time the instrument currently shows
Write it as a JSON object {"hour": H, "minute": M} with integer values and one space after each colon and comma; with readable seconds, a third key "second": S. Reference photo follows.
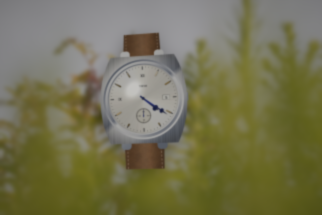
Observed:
{"hour": 4, "minute": 21}
